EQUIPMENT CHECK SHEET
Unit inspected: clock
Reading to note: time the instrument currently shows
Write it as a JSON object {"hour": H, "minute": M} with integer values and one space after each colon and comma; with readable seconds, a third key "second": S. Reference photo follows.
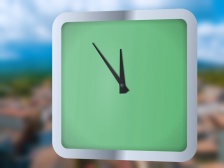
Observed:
{"hour": 11, "minute": 54}
